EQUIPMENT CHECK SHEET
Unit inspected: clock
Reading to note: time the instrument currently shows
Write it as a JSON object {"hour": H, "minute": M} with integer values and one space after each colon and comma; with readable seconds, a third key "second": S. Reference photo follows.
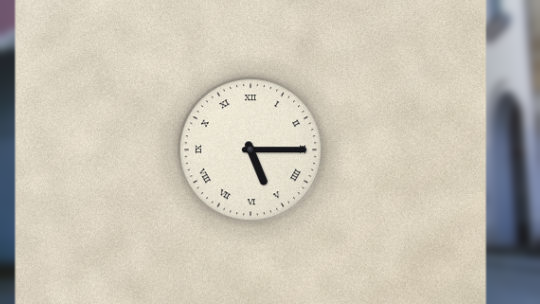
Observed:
{"hour": 5, "minute": 15}
